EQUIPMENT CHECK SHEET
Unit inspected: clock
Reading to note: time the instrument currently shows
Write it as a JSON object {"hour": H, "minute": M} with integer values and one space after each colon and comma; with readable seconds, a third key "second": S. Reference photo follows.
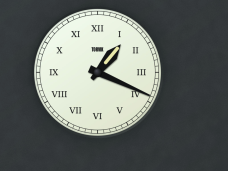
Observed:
{"hour": 1, "minute": 19}
